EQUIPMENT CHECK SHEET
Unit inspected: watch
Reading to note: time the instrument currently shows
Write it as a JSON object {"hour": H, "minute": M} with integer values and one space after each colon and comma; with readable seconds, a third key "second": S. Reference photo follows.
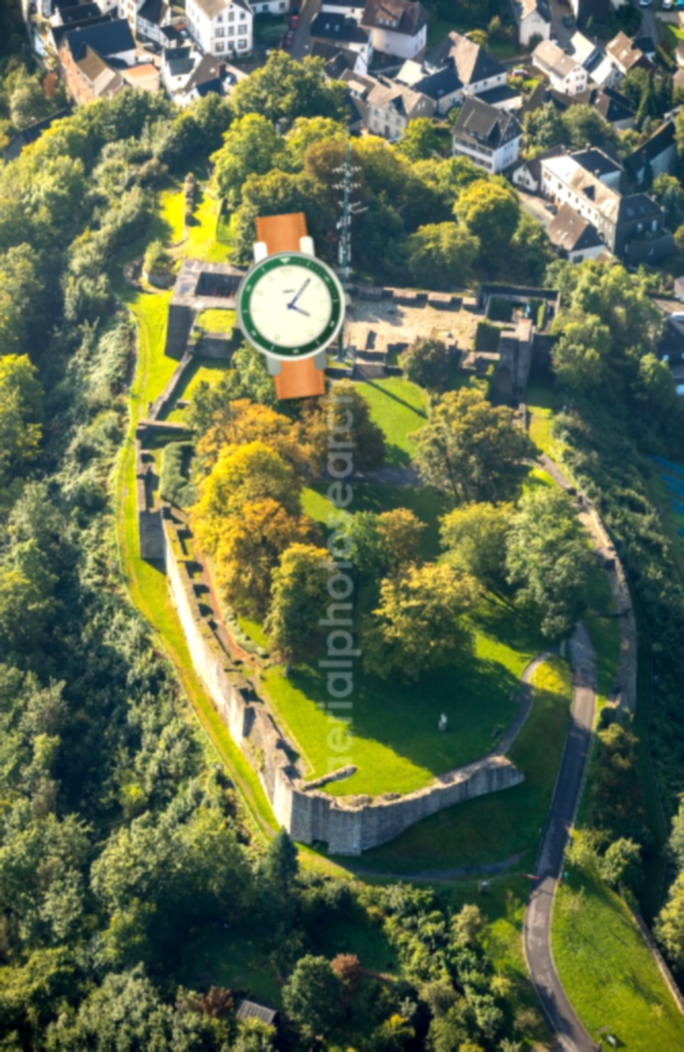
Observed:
{"hour": 4, "minute": 7}
